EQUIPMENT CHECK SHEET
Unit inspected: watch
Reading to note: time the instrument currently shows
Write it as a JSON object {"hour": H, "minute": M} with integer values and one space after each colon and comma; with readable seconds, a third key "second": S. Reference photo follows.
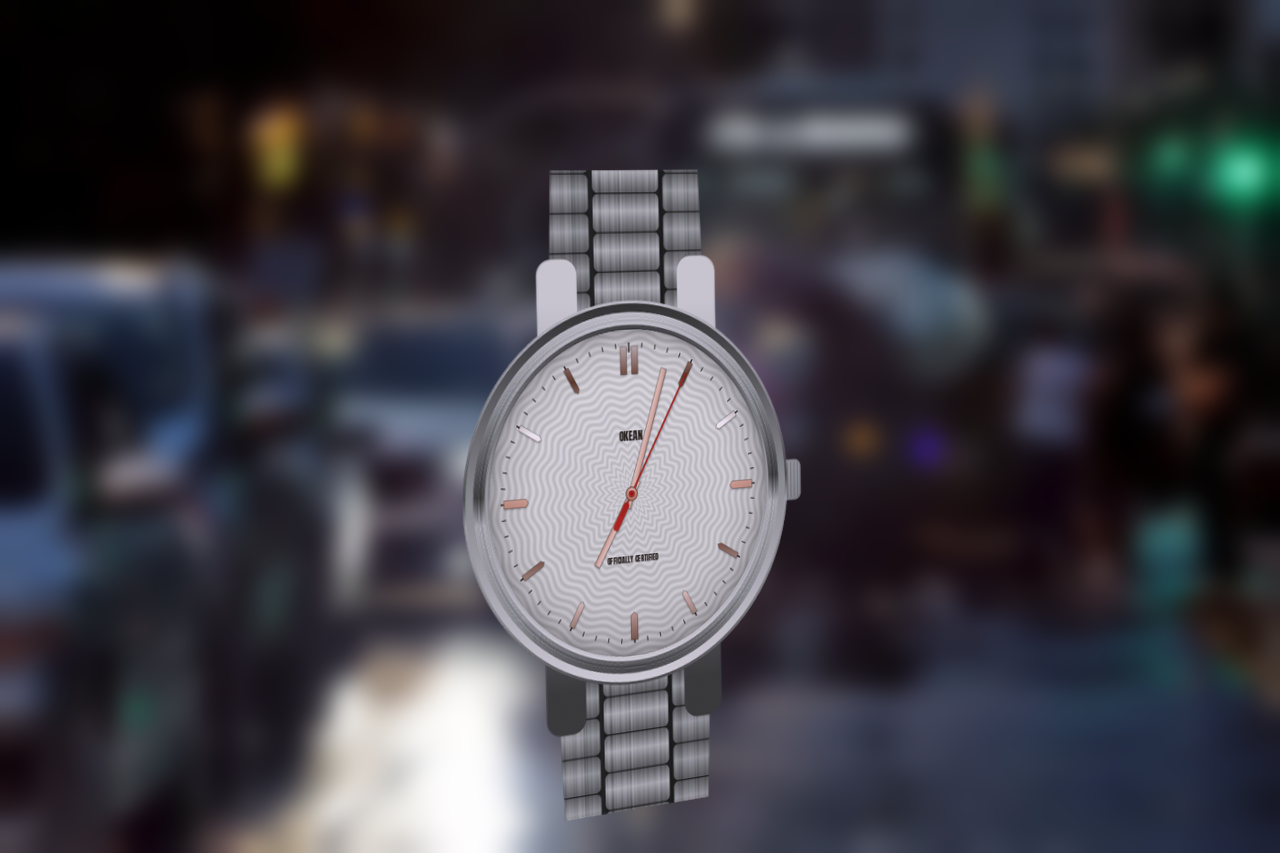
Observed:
{"hour": 7, "minute": 3, "second": 5}
